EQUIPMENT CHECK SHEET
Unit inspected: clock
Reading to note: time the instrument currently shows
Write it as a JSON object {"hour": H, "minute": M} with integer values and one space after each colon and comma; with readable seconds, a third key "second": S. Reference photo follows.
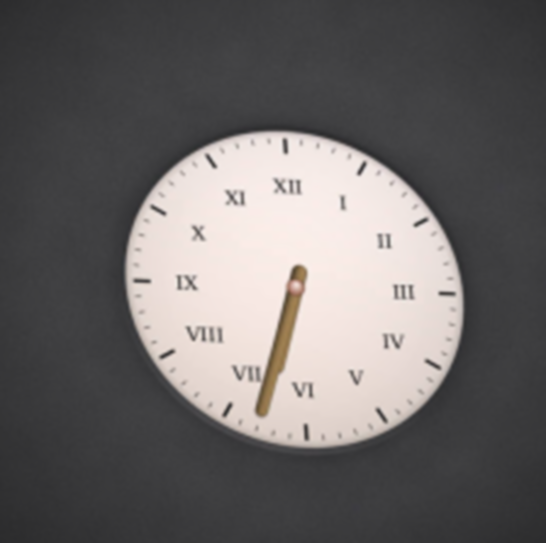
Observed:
{"hour": 6, "minute": 33}
